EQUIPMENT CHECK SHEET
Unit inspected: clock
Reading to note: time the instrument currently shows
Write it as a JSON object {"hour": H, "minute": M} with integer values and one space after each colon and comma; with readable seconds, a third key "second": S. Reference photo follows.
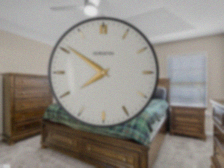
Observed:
{"hour": 7, "minute": 51}
